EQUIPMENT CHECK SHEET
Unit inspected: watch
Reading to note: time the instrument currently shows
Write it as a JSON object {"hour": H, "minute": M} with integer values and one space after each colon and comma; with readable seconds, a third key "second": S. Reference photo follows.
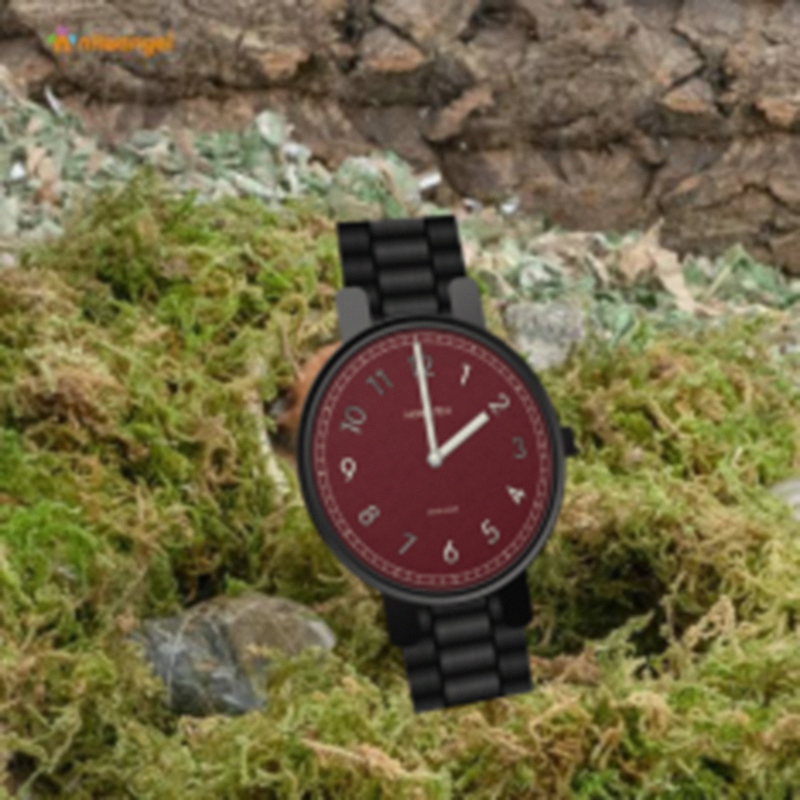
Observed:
{"hour": 2, "minute": 0}
